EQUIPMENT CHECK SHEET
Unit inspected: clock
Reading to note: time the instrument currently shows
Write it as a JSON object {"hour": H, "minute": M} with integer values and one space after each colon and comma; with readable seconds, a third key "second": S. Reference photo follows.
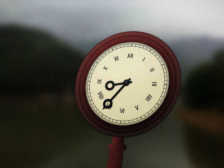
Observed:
{"hour": 8, "minute": 36}
